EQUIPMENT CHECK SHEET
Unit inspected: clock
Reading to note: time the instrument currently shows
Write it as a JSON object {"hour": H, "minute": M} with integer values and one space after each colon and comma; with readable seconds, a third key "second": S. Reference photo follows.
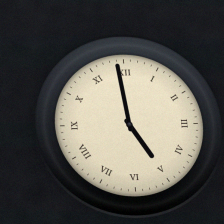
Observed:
{"hour": 4, "minute": 59}
